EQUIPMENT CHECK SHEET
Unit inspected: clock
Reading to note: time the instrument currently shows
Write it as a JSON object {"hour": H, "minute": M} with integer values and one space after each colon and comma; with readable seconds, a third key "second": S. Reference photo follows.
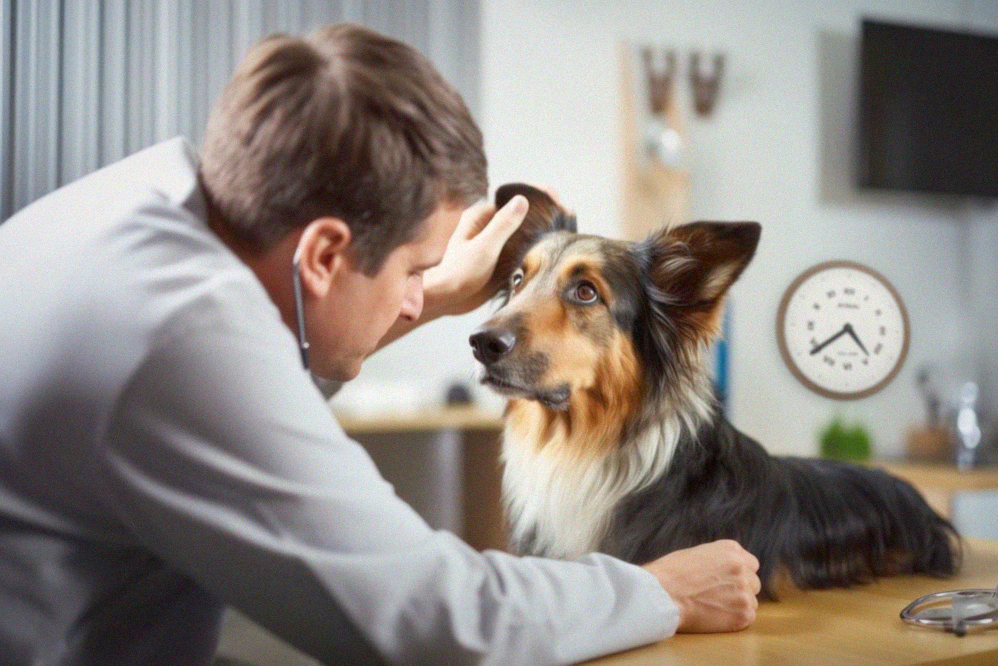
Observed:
{"hour": 4, "minute": 39}
